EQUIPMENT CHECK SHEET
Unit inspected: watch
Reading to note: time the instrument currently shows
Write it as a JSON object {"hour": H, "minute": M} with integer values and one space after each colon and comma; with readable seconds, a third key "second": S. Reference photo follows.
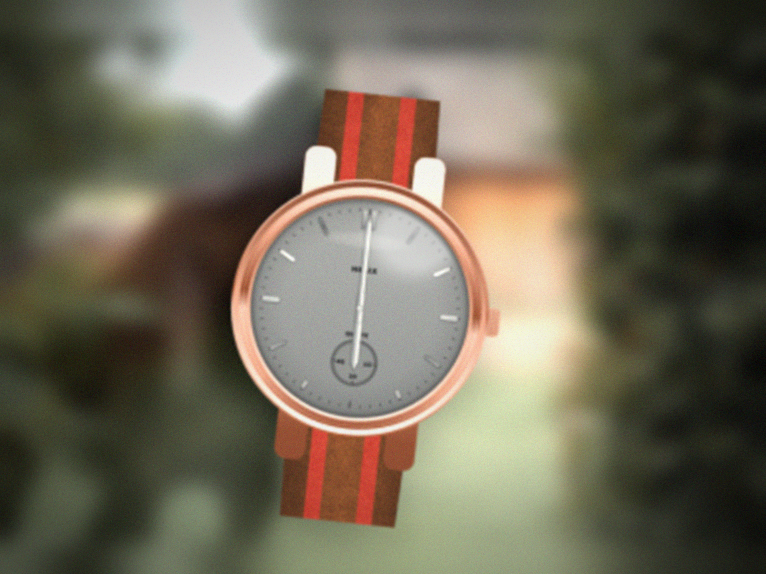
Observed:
{"hour": 6, "minute": 0}
